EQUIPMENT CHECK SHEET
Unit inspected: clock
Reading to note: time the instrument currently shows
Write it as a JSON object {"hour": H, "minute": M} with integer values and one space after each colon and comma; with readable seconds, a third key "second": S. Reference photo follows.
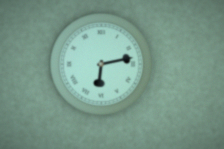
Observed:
{"hour": 6, "minute": 13}
